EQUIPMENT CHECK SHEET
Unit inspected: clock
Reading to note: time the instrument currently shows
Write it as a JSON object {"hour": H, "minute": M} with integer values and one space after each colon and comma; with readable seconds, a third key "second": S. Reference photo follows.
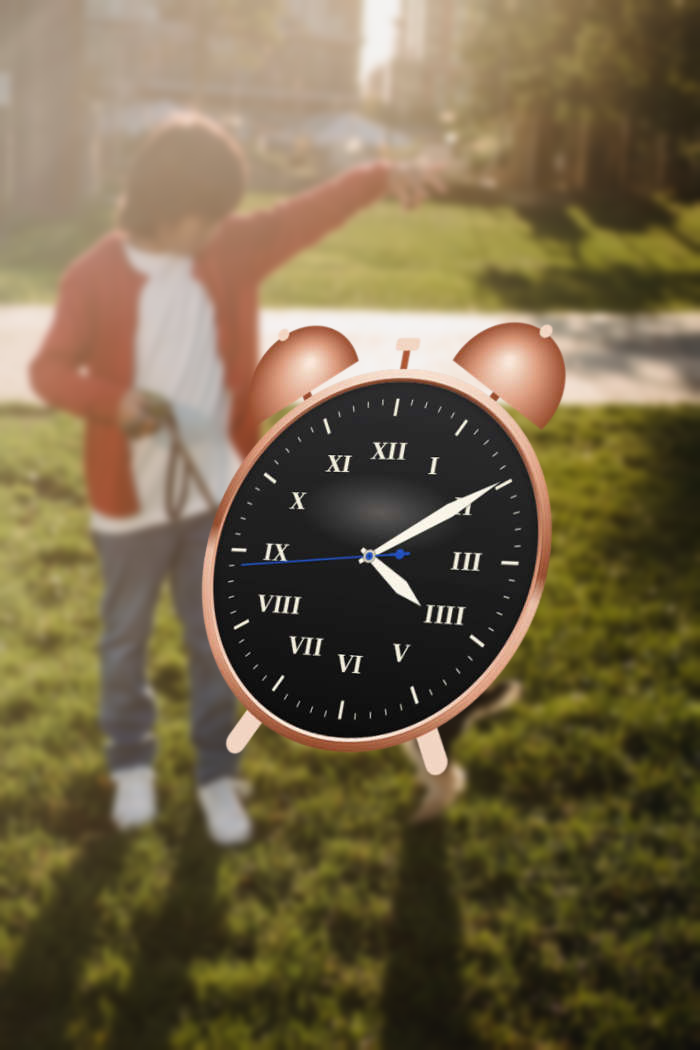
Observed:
{"hour": 4, "minute": 9, "second": 44}
